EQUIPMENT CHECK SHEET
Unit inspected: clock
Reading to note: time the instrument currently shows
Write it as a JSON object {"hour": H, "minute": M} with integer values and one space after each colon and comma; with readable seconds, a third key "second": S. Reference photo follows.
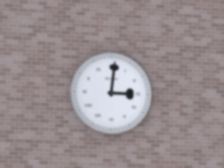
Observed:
{"hour": 3, "minute": 1}
